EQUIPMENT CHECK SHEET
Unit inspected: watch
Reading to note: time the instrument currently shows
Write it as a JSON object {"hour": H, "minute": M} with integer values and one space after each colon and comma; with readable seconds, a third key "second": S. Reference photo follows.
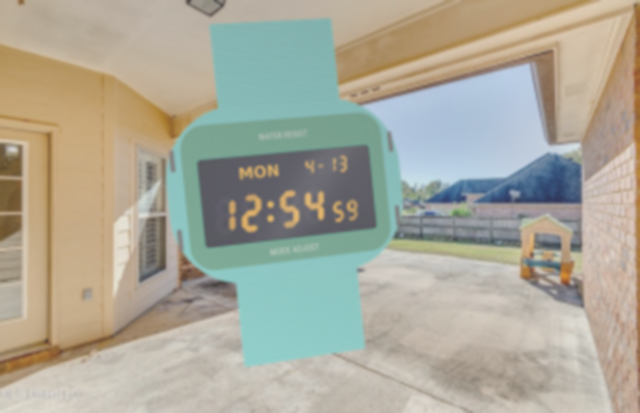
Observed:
{"hour": 12, "minute": 54, "second": 59}
